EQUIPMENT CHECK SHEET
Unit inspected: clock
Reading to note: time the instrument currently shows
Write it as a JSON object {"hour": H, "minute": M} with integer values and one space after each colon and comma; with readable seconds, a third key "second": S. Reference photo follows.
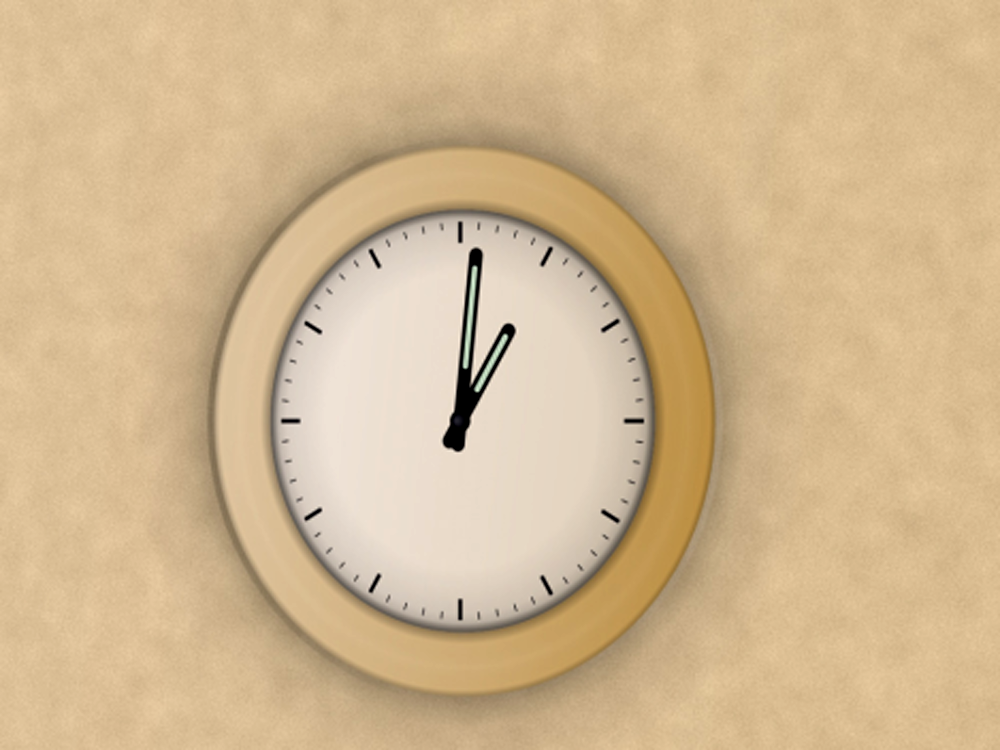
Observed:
{"hour": 1, "minute": 1}
